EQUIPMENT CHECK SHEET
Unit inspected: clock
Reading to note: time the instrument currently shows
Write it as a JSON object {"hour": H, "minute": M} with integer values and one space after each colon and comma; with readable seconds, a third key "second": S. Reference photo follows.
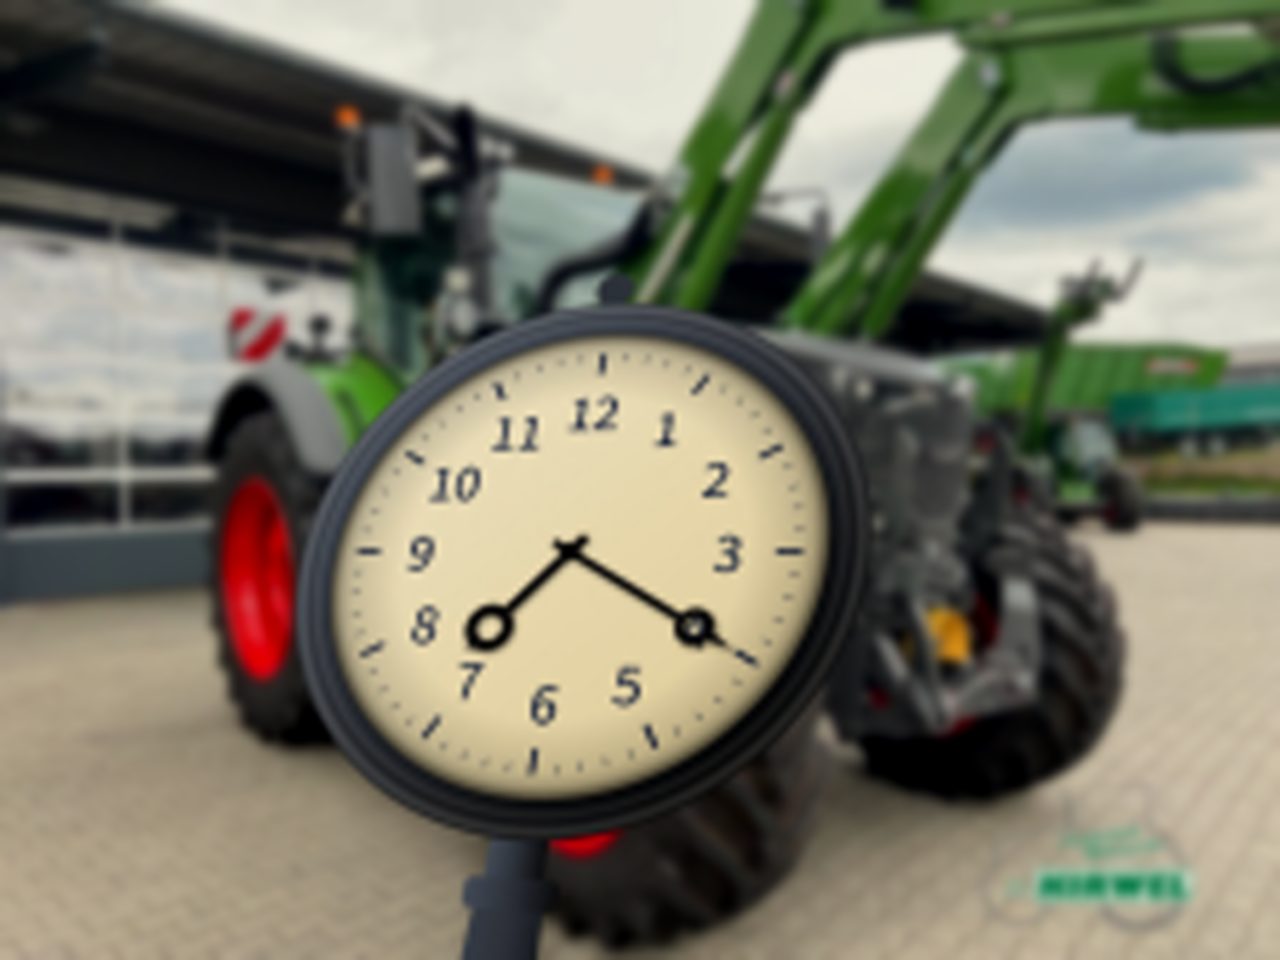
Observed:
{"hour": 7, "minute": 20}
